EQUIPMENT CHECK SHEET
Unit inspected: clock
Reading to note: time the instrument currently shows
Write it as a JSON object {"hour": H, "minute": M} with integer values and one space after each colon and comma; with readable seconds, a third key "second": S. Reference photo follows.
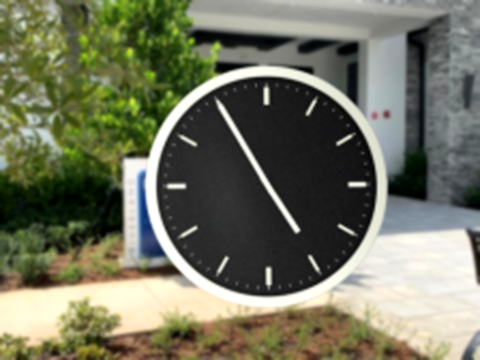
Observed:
{"hour": 4, "minute": 55}
